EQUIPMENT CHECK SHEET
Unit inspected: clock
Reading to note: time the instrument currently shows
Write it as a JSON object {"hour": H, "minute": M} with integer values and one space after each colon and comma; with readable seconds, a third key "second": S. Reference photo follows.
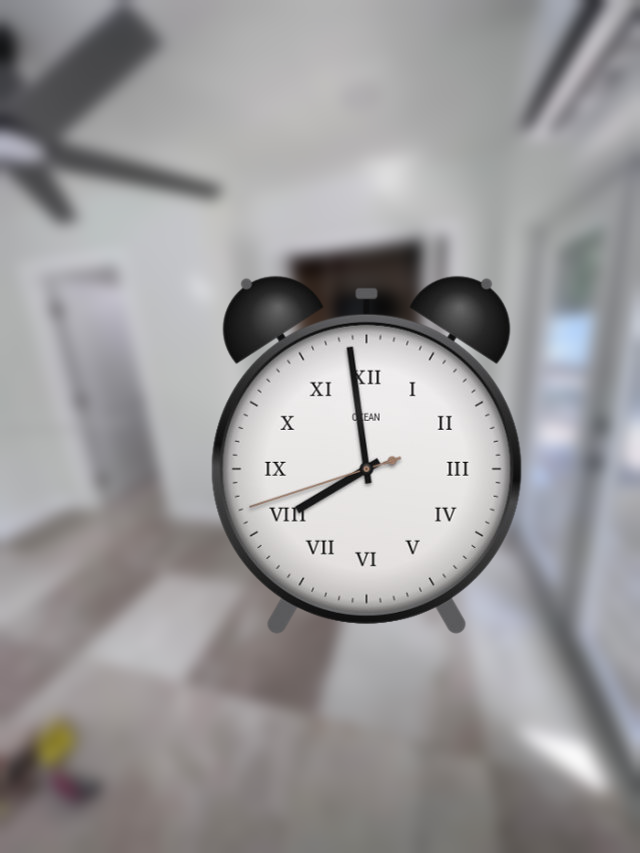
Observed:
{"hour": 7, "minute": 58, "second": 42}
